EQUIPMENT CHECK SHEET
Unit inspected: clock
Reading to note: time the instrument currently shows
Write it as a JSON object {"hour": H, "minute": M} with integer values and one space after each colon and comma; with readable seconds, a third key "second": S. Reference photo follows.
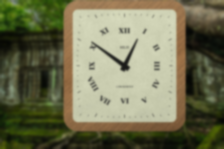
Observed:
{"hour": 12, "minute": 51}
